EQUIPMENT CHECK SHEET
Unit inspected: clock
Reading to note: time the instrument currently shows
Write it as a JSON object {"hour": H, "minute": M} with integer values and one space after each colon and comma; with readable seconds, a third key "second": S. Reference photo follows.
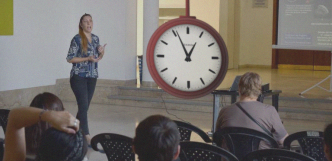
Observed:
{"hour": 12, "minute": 56}
